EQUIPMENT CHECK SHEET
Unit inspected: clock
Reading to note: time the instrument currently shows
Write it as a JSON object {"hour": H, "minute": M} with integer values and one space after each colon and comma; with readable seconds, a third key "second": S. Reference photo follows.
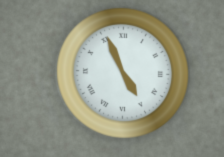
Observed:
{"hour": 4, "minute": 56}
